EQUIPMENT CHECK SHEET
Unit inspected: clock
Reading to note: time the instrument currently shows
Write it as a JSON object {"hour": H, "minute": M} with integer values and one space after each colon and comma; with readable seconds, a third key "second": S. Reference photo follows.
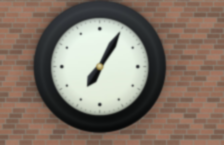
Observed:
{"hour": 7, "minute": 5}
